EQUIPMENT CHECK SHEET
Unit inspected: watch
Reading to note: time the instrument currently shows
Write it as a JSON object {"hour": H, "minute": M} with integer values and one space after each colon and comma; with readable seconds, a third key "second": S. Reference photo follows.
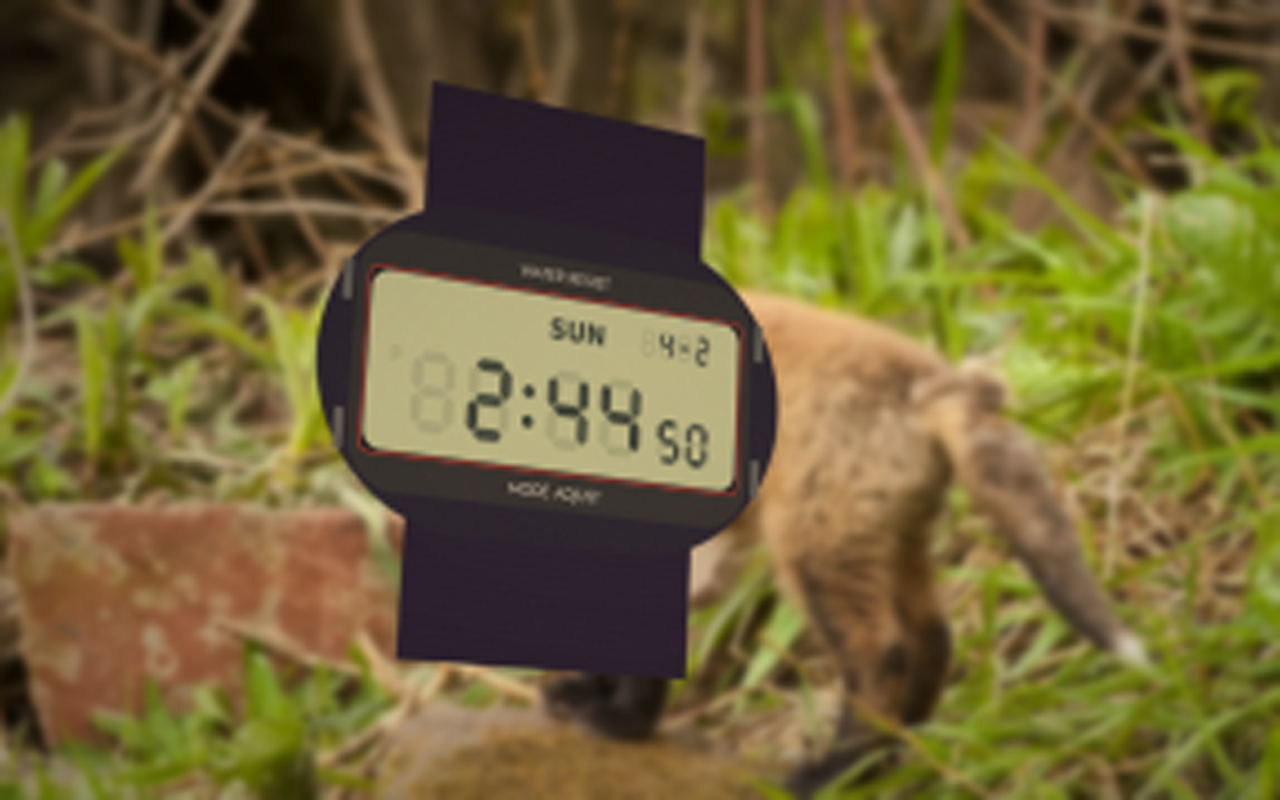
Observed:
{"hour": 2, "minute": 44, "second": 50}
